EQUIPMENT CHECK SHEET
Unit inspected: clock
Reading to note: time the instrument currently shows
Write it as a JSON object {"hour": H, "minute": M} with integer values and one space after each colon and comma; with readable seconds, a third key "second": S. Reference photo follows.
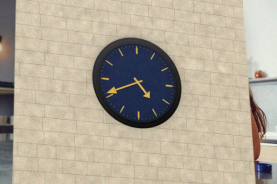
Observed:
{"hour": 4, "minute": 41}
